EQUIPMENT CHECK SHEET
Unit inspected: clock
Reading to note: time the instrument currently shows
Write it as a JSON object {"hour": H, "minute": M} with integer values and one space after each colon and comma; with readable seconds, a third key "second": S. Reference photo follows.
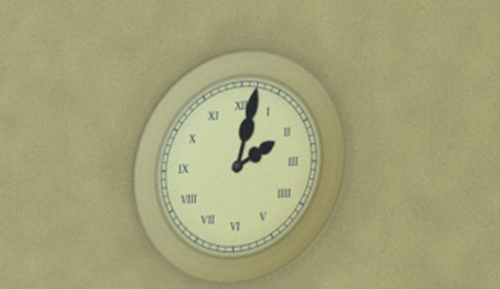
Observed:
{"hour": 2, "minute": 2}
